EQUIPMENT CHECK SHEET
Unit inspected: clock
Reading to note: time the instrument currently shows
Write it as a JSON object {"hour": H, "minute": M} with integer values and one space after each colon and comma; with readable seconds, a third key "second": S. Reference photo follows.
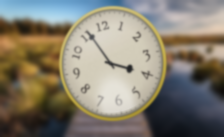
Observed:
{"hour": 3, "minute": 56}
